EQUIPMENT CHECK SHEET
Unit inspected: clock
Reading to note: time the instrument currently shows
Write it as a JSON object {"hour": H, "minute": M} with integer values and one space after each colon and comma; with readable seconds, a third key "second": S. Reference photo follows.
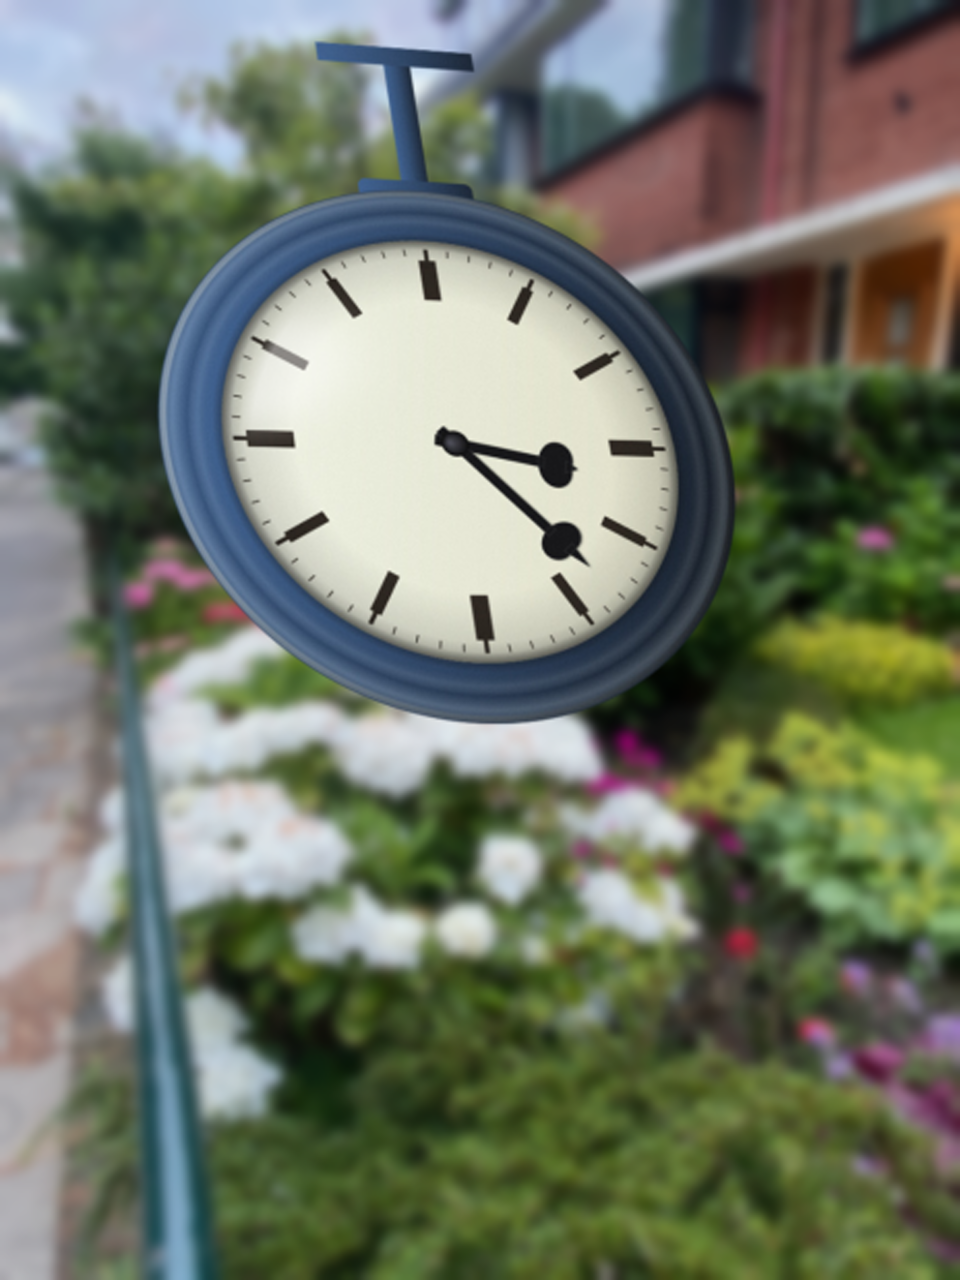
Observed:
{"hour": 3, "minute": 23}
